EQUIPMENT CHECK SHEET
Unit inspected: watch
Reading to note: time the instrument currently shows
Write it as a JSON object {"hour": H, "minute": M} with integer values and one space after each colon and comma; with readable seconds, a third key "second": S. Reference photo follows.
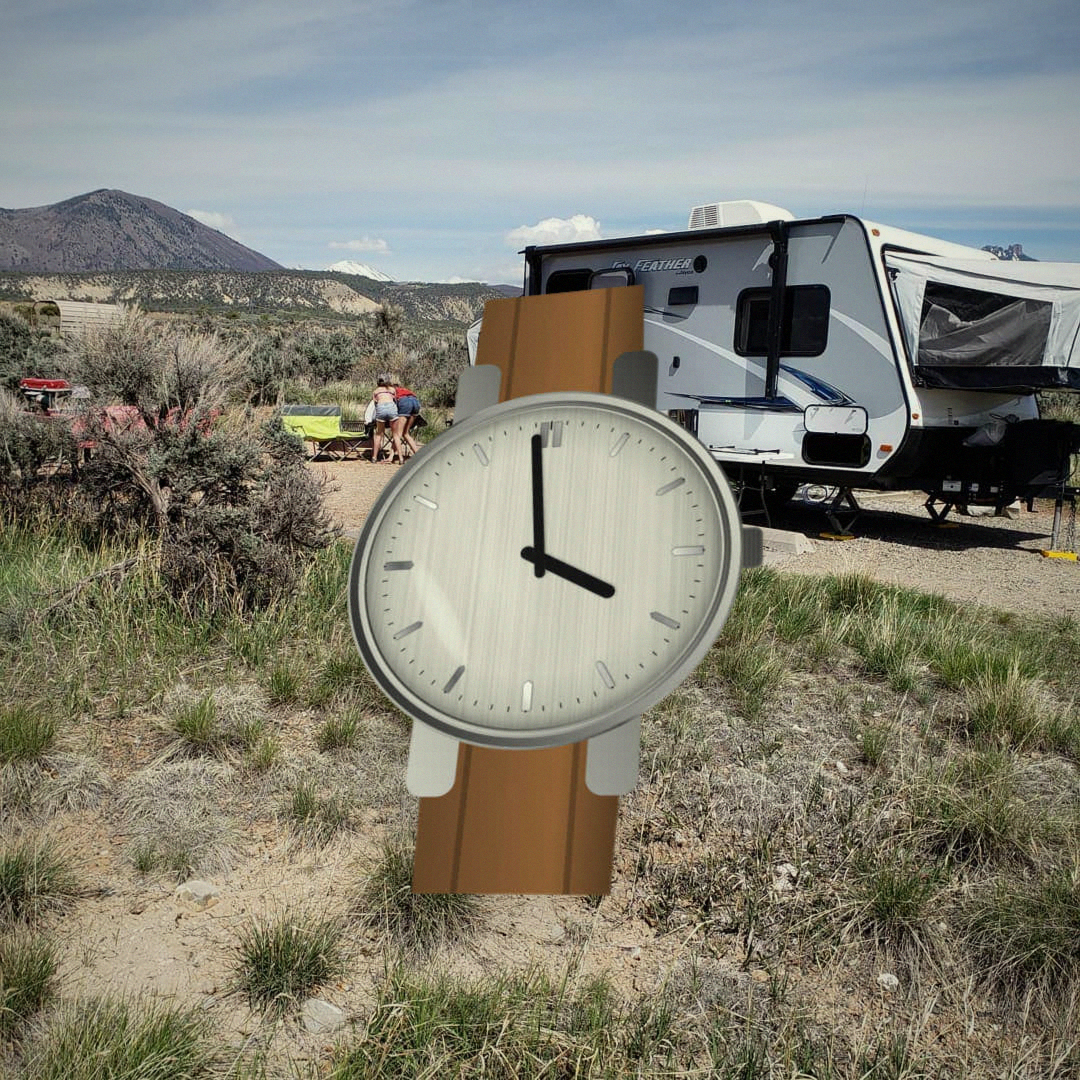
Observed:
{"hour": 3, "minute": 59}
